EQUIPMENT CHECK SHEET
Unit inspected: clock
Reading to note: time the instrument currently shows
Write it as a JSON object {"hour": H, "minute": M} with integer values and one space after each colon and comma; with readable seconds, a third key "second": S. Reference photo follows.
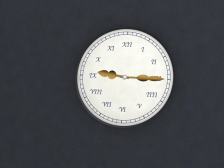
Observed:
{"hour": 9, "minute": 15}
